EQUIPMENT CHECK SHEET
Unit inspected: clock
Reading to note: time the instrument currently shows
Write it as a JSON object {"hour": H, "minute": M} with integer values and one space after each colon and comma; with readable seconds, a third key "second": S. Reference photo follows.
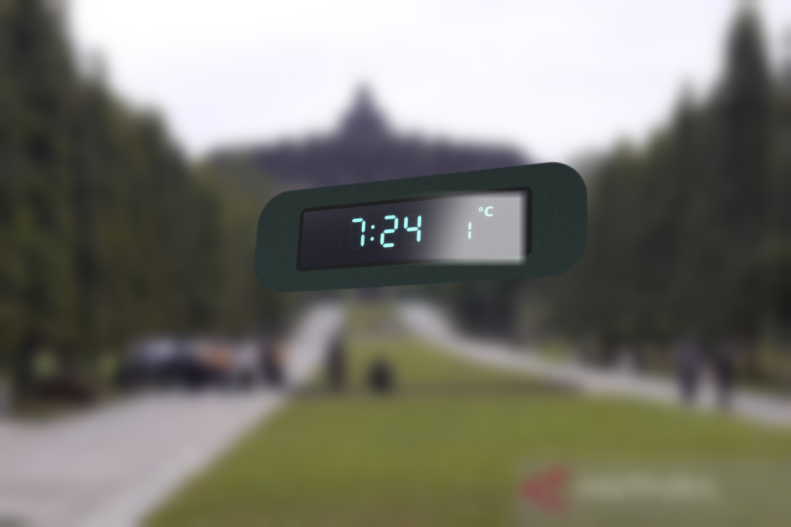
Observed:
{"hour": 7, "minute": 24}
